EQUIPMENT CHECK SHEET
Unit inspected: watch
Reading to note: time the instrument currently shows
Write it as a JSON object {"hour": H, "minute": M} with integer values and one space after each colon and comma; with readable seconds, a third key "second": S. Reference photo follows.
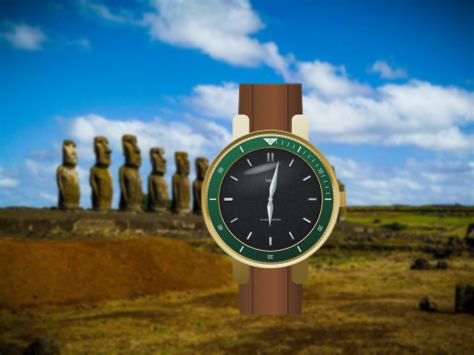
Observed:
{"hour": 6, "minute": 2}
